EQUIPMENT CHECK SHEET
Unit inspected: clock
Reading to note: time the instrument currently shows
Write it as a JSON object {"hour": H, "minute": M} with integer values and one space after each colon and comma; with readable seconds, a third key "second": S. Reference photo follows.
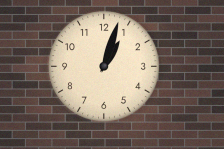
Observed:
{"hour": 1, "minute": 3}
